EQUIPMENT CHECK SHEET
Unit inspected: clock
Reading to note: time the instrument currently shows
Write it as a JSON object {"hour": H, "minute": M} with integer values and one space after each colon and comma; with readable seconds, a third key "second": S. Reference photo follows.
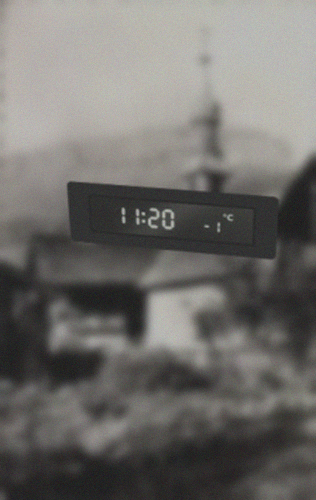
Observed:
{"hour": 11, "minute": 20}
